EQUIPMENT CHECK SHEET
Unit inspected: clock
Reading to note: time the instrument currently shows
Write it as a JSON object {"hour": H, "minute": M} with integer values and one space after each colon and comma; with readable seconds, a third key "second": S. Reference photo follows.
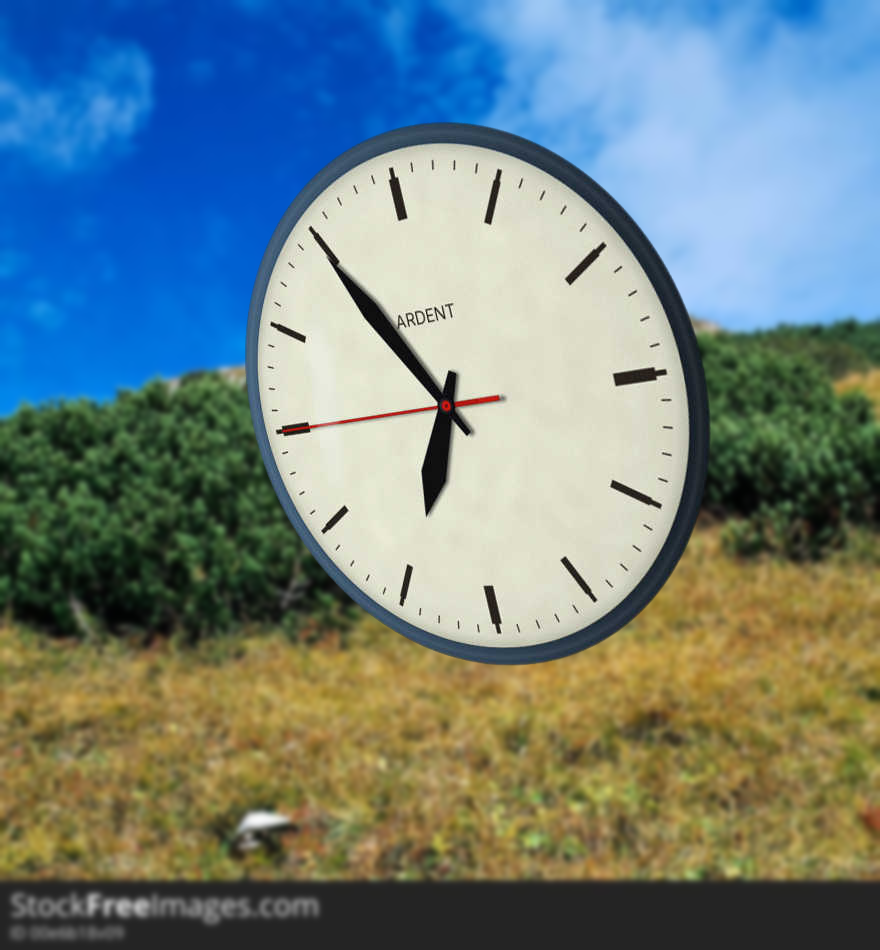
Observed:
{"hour": 6, "minute": 54, "second": 45}
